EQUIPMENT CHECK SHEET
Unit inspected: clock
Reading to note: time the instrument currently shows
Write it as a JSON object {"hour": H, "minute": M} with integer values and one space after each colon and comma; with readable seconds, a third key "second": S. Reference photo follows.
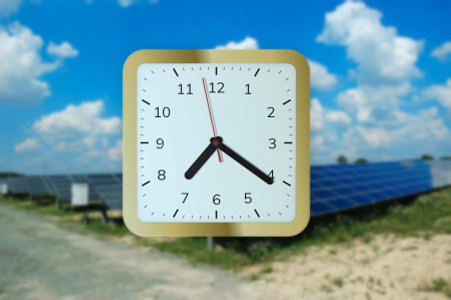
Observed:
{"hour": 7, "minute": 20, "second": 58}
